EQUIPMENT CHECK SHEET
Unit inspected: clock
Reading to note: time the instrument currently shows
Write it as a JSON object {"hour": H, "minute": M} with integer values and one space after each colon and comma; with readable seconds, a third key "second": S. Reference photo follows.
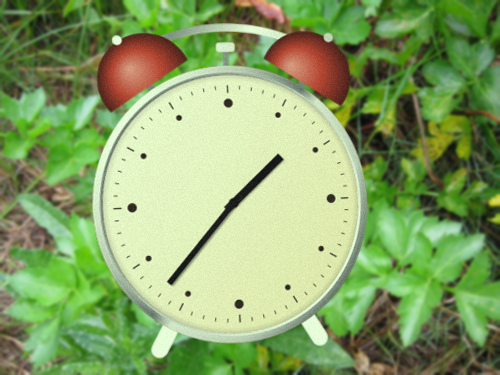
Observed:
{"hour": 1, "minute": 37}
